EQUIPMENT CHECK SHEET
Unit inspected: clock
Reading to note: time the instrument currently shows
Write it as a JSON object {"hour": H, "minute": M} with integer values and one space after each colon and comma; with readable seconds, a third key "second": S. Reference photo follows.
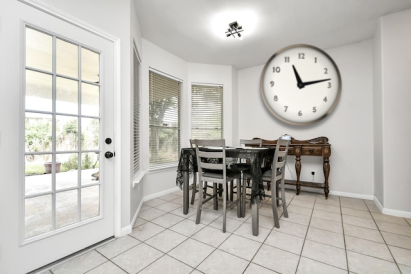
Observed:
{"hour": 11, "minute": 13}
